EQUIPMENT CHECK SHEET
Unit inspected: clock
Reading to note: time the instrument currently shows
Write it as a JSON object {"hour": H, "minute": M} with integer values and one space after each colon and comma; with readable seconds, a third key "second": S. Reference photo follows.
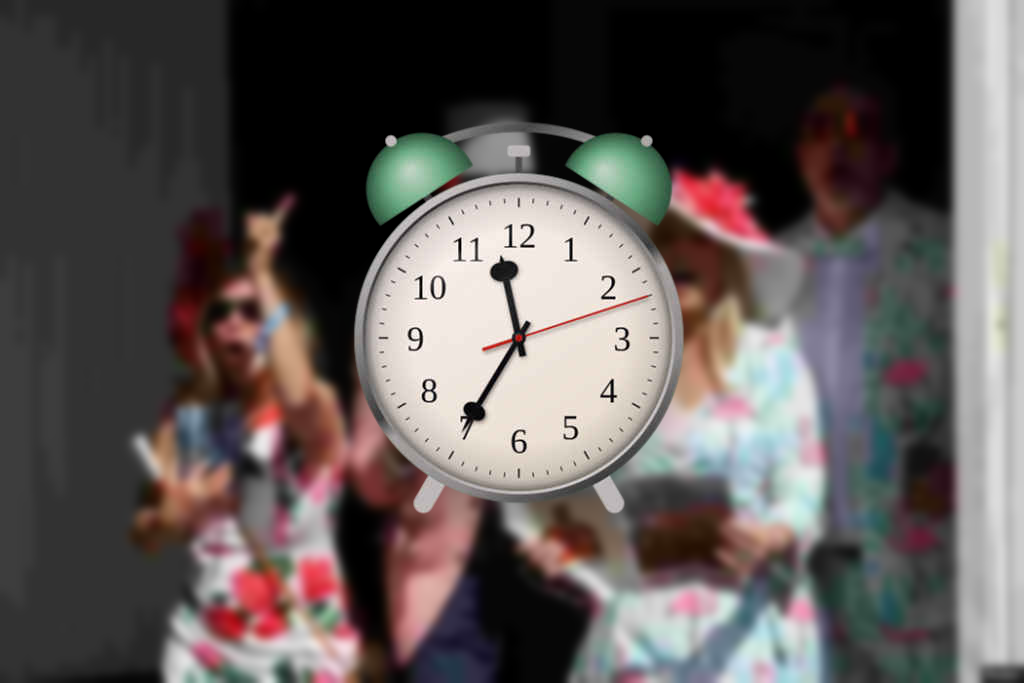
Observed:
{"hour": 11, "minute": 35, "second": 12}
